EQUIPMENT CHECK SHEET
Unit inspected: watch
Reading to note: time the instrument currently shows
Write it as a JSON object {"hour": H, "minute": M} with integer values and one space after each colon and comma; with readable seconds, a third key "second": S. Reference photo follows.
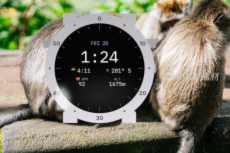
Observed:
{"hour": 1, "minute": 24}
